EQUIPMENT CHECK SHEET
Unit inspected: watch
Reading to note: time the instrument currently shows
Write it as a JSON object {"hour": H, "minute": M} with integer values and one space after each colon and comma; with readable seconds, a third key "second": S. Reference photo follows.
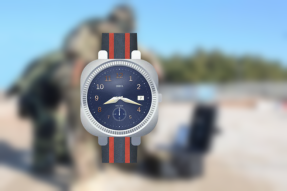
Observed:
{"hour": 8, "minute": 18}
